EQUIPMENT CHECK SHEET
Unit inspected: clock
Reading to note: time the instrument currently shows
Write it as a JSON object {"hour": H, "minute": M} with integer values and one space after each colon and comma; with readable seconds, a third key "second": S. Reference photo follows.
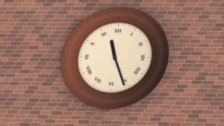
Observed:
{"hour": 11, "minute": 26}
